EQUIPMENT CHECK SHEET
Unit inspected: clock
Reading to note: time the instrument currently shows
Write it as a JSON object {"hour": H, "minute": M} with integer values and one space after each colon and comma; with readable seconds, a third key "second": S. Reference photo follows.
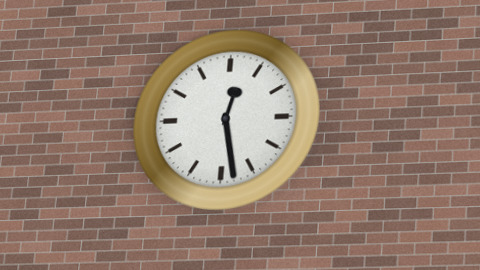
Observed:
{"hour": 12, "minute": 28}
